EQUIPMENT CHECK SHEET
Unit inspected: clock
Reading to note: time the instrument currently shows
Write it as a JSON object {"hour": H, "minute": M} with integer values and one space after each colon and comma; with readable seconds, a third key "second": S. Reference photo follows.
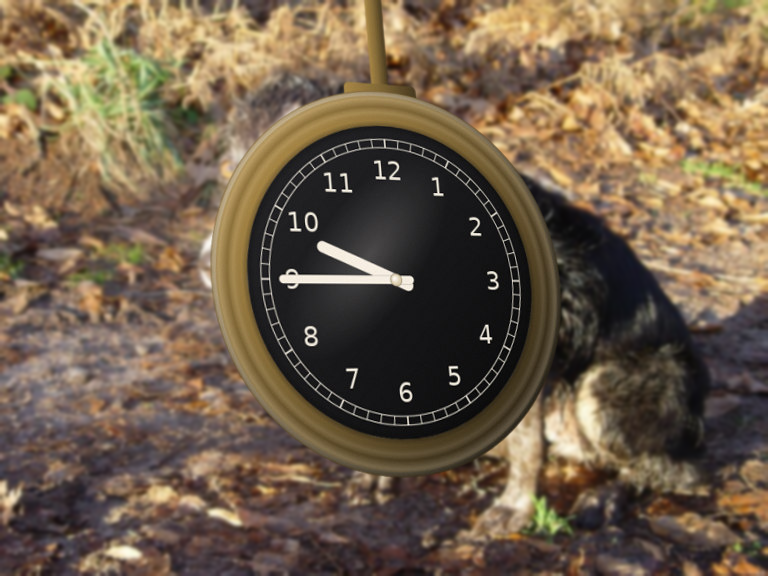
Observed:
{"hour": 9, "minute": 45}
